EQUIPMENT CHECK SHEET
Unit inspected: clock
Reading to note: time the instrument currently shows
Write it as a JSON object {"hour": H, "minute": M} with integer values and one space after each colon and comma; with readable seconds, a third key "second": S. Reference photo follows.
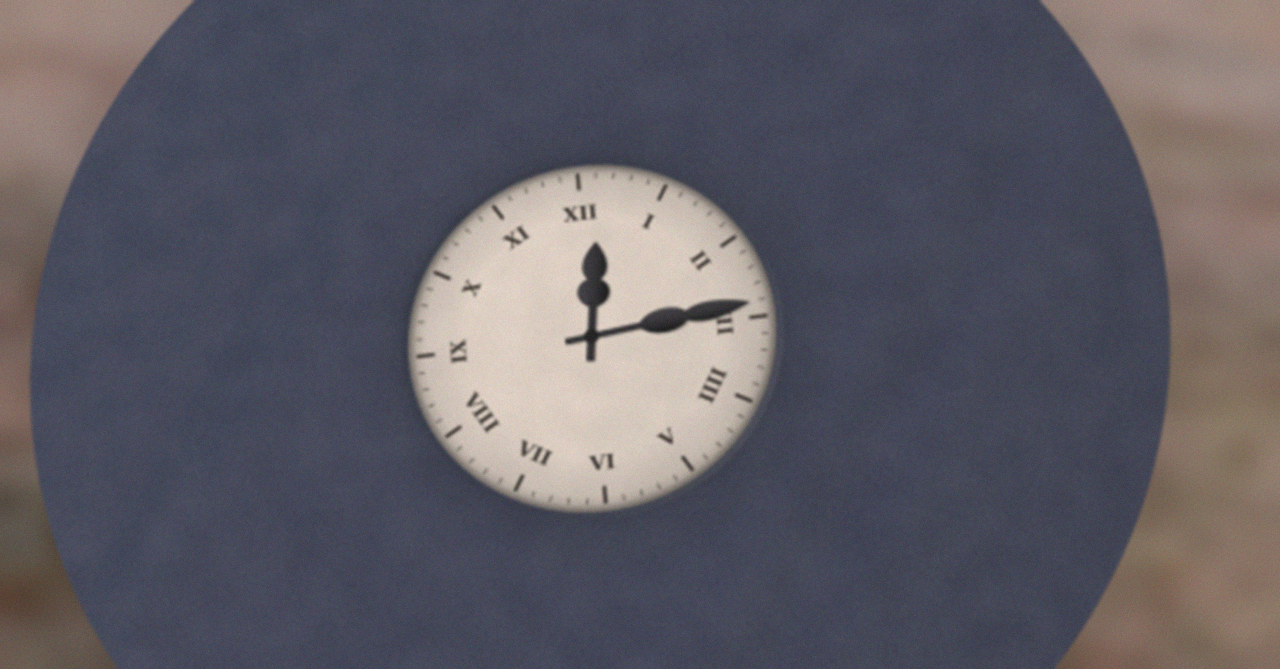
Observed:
{"hour": 12, "minute": 14}
